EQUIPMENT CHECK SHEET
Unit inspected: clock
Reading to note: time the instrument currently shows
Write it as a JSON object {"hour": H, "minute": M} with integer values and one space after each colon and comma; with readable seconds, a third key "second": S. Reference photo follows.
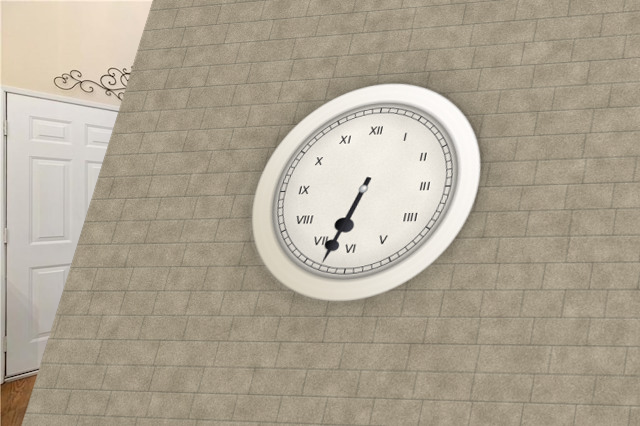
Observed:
{"hour": 6, "minute": 33}
